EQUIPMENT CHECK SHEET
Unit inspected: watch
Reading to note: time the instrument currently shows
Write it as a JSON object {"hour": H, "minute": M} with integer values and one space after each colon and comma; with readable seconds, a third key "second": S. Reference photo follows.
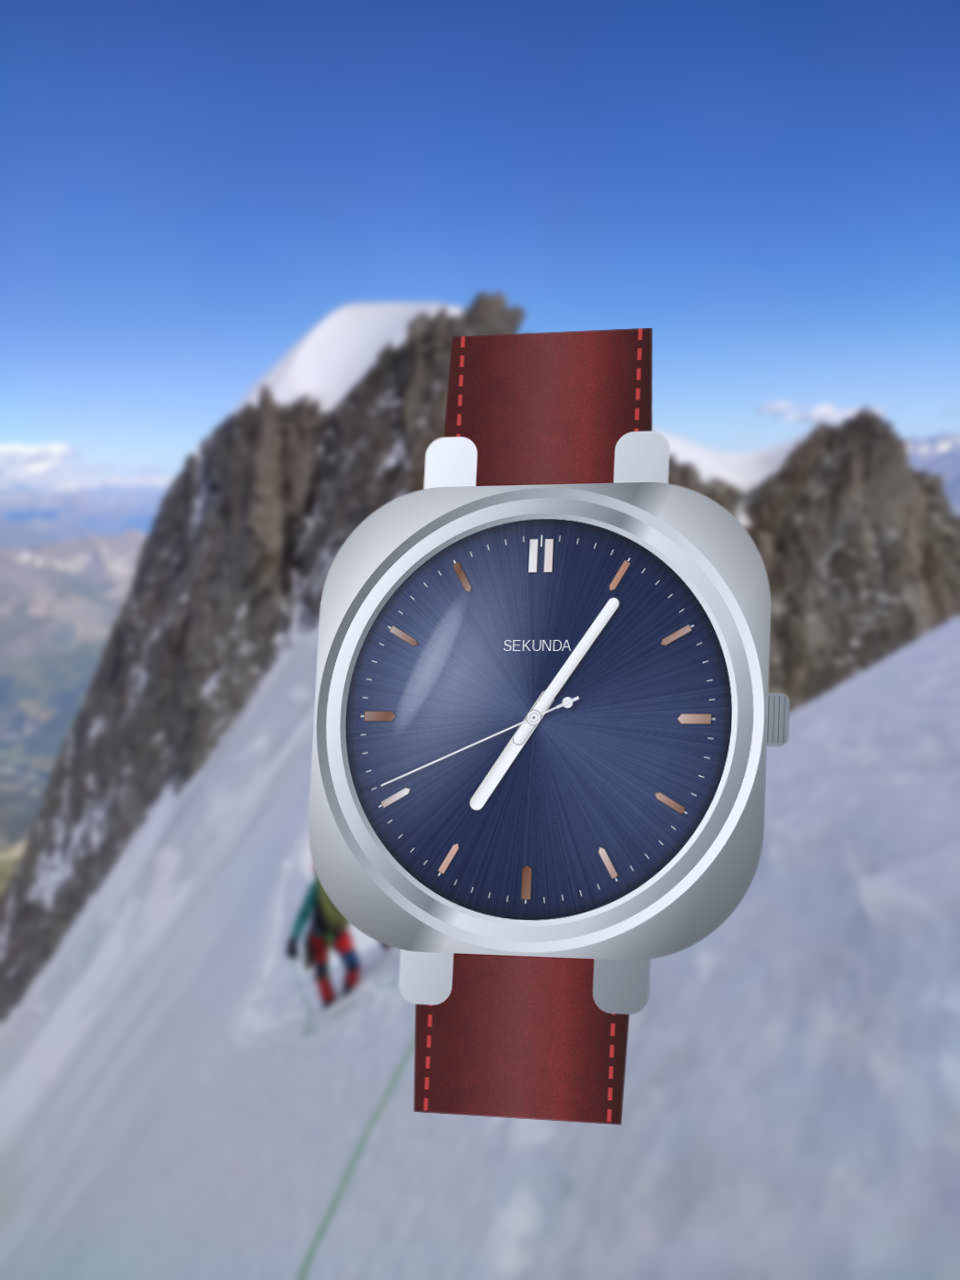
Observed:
{"hour": 7, "minute": 5, "second": 41}
